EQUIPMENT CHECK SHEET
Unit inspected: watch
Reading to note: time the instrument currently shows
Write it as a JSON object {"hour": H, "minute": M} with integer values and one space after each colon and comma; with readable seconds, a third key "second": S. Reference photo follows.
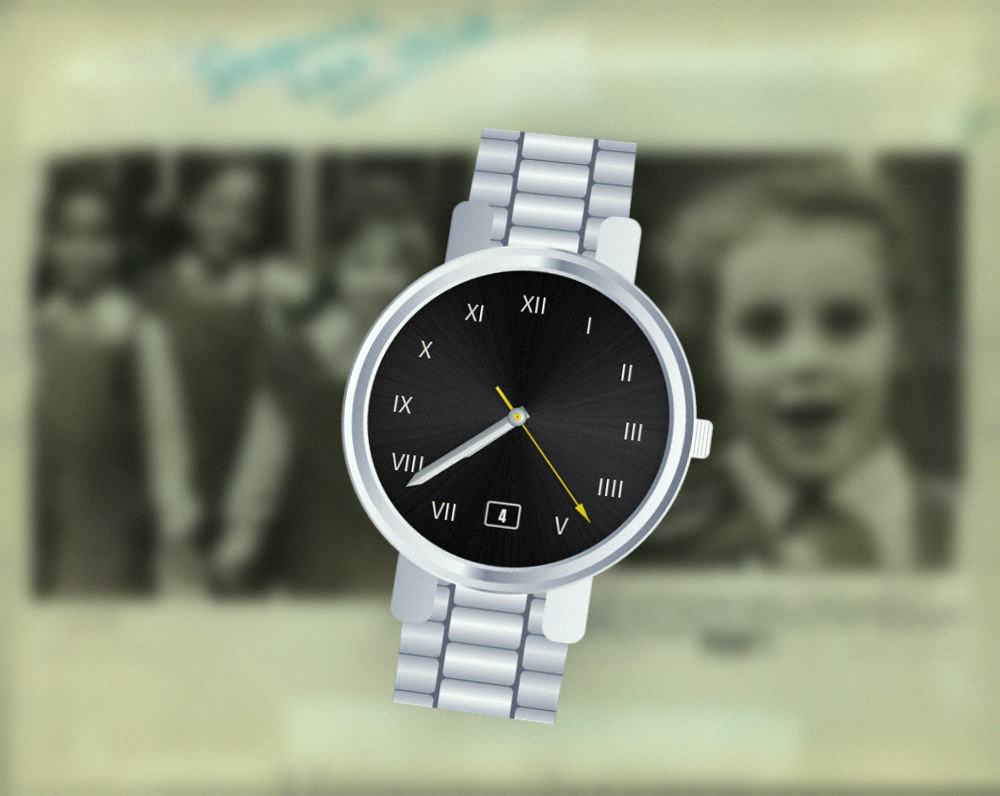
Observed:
{"hour": 7, "minute": 38, "second": 23}
